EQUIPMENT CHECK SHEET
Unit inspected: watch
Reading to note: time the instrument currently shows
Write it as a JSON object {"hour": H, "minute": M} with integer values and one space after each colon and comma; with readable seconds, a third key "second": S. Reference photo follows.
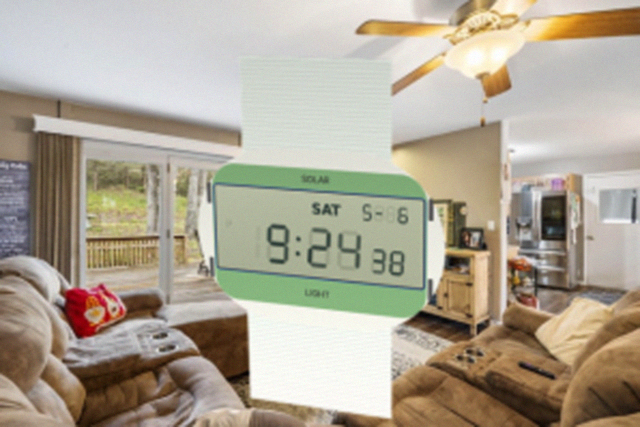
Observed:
{"hour": 9, "minute": 24, "second": 38}
